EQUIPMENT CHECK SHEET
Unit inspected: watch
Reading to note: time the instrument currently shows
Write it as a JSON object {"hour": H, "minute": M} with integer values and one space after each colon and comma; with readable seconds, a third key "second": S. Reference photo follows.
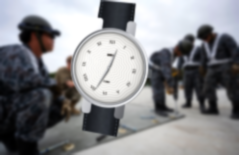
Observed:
{"hour": 12, "minute": 34}
